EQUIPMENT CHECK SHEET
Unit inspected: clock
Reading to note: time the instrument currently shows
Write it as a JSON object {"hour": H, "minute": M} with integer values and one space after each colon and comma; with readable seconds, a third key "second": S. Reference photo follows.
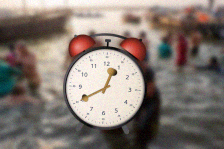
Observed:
{"hour": 12, "minute": 40}
